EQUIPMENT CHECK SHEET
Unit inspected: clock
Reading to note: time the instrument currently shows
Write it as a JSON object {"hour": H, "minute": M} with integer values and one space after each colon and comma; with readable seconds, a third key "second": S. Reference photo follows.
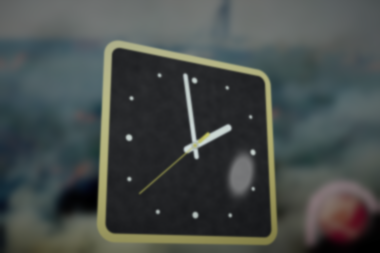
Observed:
{"hour": 1, "minute": 58, "second": 38}
